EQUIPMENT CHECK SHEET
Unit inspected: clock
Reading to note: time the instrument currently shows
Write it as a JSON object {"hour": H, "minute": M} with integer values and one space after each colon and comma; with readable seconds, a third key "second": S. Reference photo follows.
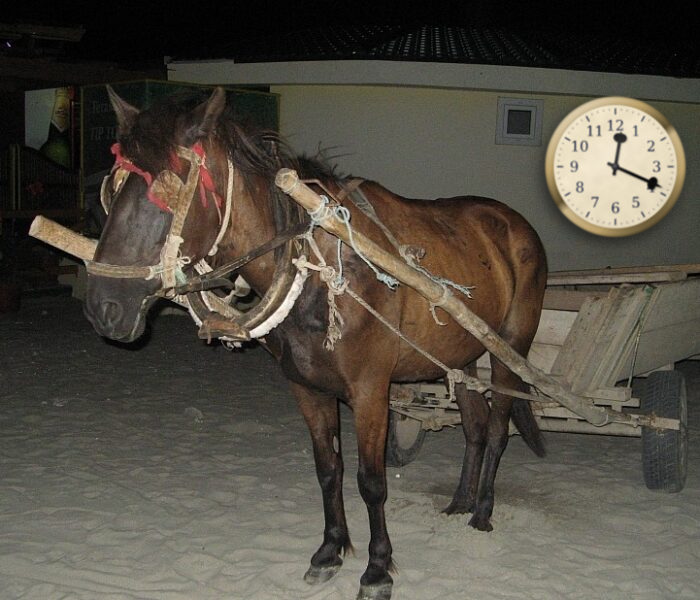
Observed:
{"hour": 12, "minute": 19}
